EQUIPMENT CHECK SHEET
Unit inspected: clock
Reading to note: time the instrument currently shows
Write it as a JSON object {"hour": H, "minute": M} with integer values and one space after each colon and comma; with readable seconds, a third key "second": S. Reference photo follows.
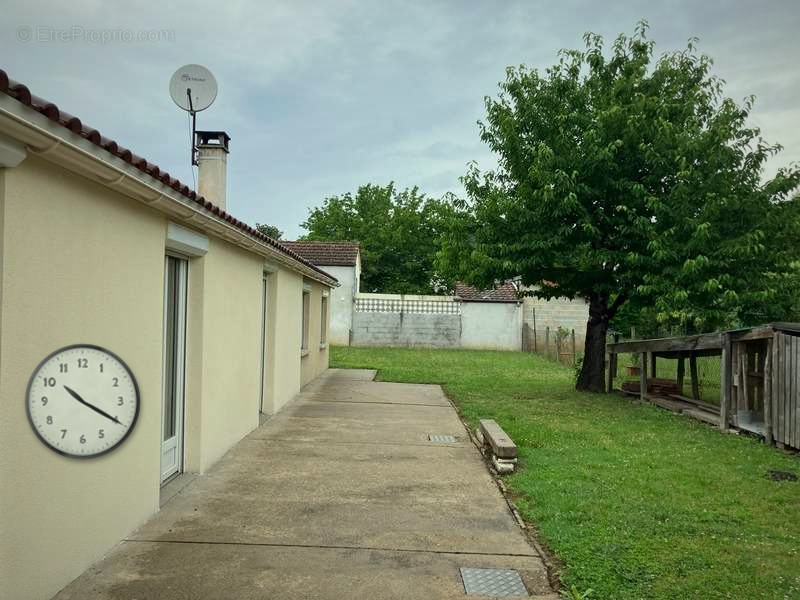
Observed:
{"hour": 10, "minute": 20}
